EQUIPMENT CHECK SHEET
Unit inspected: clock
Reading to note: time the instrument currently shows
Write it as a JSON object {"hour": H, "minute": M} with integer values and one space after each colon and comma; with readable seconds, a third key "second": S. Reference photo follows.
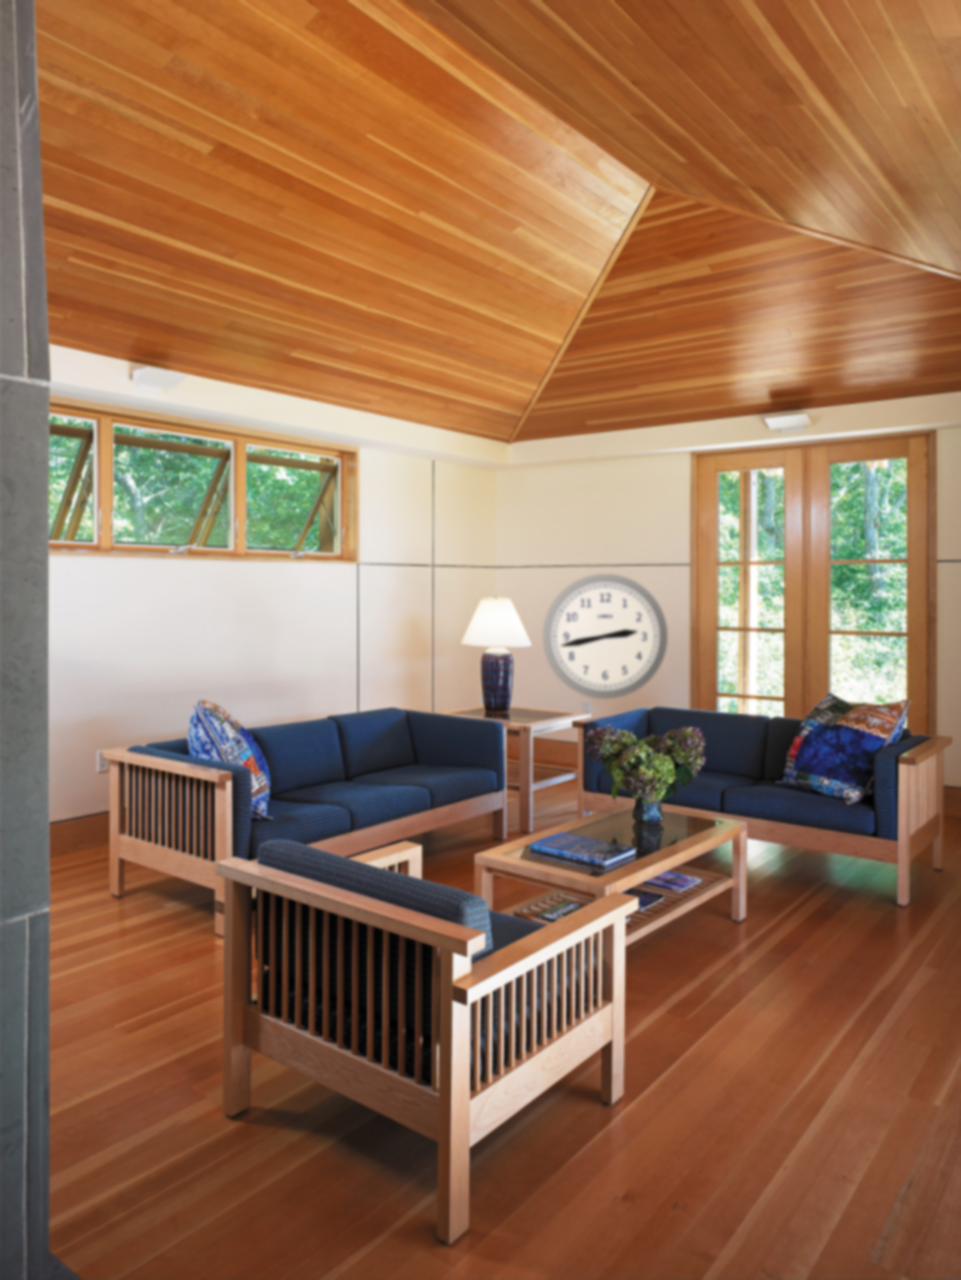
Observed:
{"hour": 2, "minute": 43}
